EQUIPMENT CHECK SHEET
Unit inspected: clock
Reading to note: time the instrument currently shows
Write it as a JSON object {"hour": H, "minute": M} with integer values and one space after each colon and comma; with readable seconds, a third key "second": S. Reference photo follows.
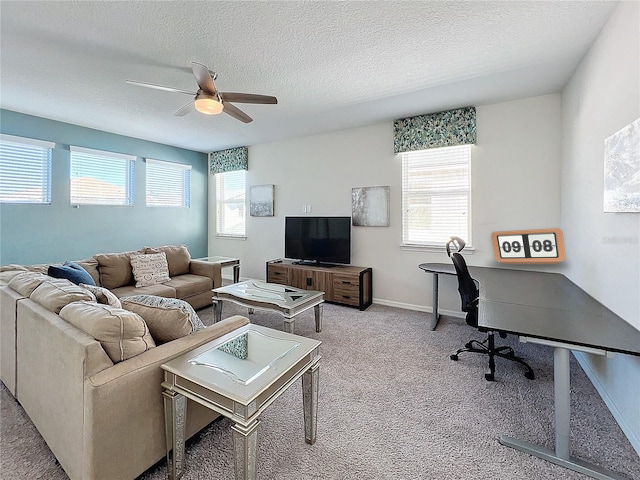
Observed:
{"hour": 9, "minute": 8}
